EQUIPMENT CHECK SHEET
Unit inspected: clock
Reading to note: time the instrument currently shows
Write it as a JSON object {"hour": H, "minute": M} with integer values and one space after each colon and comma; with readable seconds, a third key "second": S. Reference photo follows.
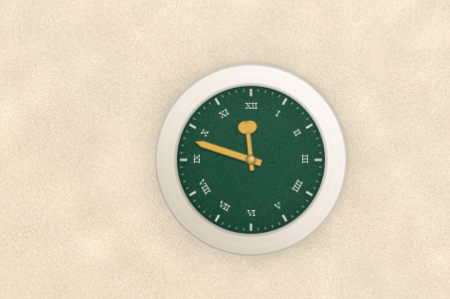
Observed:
{"hour": 11, "minute": 48}
